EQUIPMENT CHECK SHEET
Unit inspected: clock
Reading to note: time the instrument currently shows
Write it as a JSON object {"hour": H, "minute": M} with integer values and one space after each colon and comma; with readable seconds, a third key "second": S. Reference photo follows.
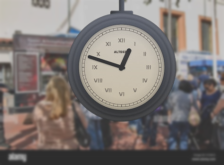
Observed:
{"hour": 12, "minute": 48}
